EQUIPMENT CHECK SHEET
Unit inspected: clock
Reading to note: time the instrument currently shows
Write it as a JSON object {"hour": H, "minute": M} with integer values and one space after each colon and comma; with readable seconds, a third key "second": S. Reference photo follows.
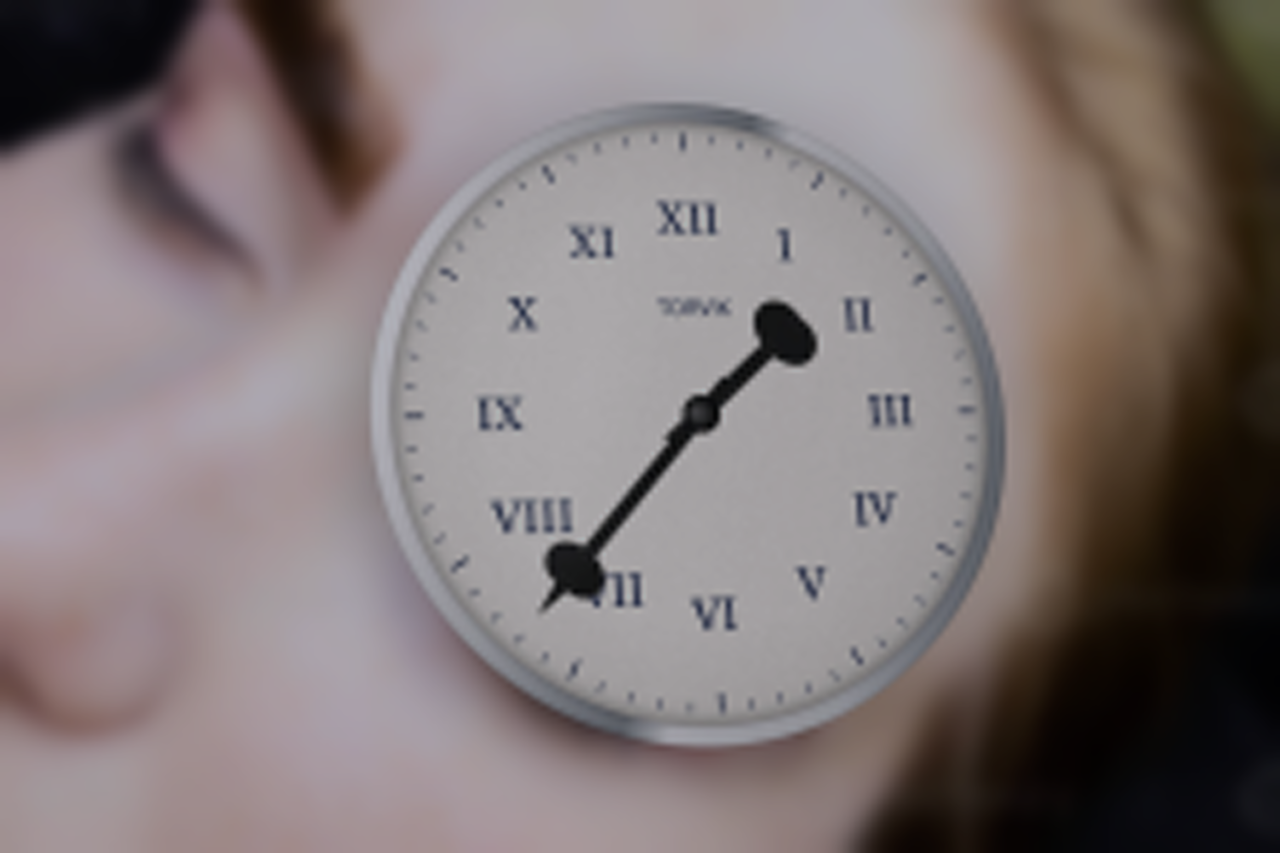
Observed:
{"hour": 1, "minute": 37}
